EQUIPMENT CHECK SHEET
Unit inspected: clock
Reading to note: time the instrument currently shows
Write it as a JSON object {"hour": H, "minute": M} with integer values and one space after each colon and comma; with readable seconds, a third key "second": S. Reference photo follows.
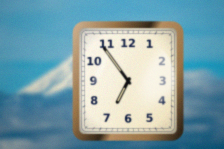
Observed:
{"hour": 6, "minute": 54}
